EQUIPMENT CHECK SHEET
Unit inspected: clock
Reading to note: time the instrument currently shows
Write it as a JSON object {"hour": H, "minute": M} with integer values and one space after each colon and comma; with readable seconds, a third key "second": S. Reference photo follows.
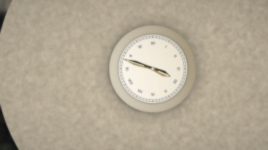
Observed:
{"hour": 3, "minute": 48}
